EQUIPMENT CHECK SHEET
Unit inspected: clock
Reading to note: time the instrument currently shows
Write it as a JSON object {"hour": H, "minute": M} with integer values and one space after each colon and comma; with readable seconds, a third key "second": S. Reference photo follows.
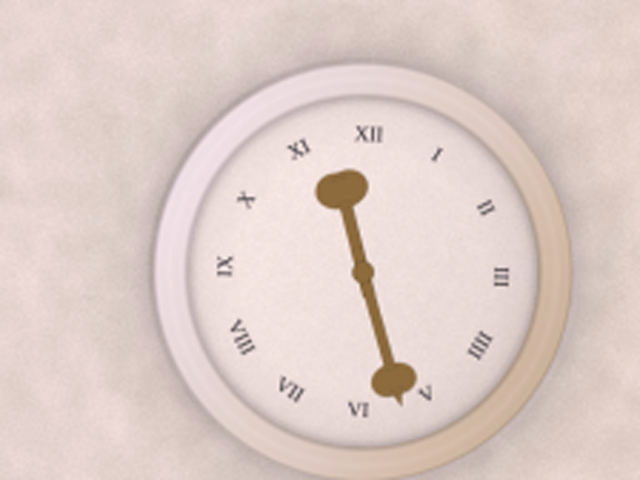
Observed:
{"hour": 11, "minute": 27}
